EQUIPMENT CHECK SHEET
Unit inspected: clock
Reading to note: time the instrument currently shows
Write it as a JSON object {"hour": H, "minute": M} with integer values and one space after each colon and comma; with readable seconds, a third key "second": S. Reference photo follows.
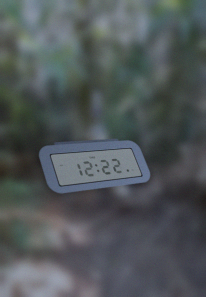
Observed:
{"hour": 12, "minute": 22}
